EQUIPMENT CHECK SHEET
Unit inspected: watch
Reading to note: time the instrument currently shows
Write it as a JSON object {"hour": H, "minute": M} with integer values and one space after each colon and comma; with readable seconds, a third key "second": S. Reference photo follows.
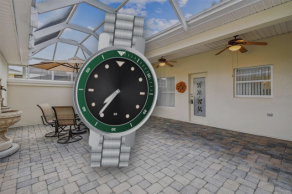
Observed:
{"hour": 7, "minute": 36}
